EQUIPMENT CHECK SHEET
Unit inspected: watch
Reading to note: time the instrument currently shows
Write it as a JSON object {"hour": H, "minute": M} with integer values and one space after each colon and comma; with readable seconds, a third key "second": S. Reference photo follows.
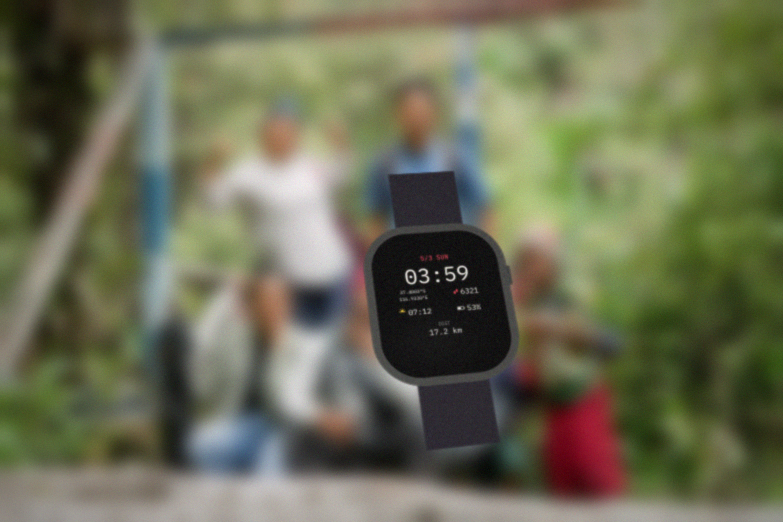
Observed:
{"hour": 3, "minute": 59}
